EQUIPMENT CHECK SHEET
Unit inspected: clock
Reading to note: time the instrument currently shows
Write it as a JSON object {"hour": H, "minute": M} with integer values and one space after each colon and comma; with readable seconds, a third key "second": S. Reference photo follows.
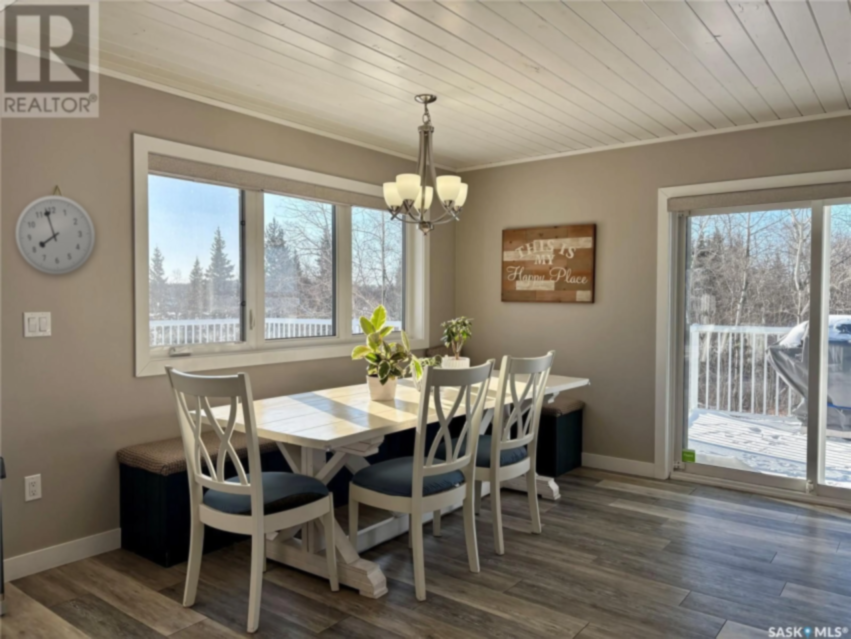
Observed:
{"hour": 7, "minute": 58}
